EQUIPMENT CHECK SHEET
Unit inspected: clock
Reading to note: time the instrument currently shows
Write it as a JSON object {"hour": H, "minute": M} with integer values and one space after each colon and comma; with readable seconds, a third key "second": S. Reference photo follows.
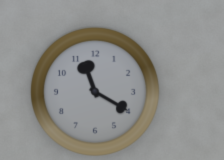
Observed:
{"hour": 11, "minute": 20}
